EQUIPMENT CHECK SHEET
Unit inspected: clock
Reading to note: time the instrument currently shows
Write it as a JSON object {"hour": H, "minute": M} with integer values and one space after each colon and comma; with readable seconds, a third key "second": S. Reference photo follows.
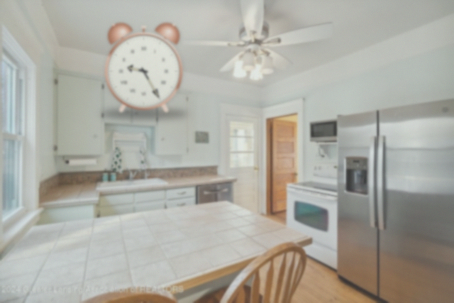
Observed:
{"hour": 9, "minute": 25}
